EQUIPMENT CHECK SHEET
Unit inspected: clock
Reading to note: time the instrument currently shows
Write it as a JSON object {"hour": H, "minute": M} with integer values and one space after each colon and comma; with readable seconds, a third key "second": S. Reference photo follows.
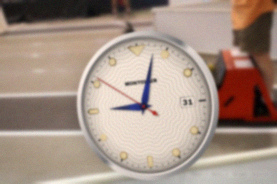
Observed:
{"hour": 9, "minute": 2, "second": 51}
